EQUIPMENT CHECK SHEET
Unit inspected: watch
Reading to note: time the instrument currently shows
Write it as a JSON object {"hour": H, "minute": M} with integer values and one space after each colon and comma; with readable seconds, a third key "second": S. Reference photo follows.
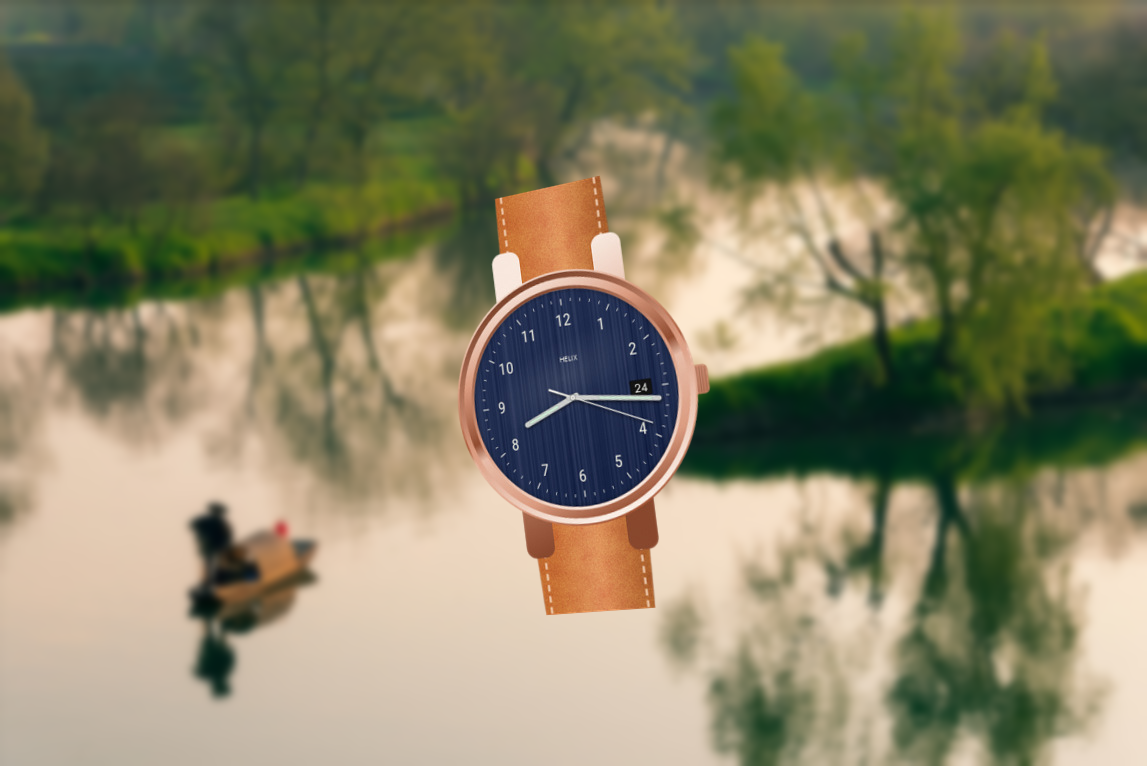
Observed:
{"hour": 8, "minute": 16, "second": 19}
